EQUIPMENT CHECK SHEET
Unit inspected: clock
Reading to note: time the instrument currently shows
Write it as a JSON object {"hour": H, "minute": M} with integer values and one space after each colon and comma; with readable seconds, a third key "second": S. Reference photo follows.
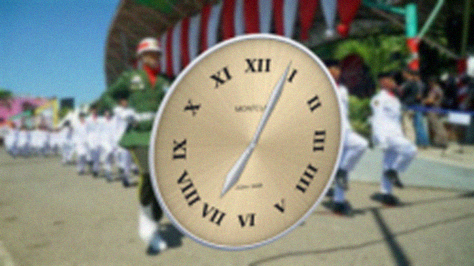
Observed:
{"hour": 7, "minute": 4}
